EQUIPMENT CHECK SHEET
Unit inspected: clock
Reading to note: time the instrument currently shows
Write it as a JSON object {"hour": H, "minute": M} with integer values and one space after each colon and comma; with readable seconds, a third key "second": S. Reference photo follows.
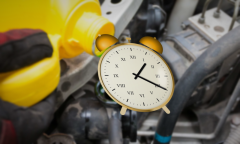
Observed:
{"hour": 1, "minute": 20}
